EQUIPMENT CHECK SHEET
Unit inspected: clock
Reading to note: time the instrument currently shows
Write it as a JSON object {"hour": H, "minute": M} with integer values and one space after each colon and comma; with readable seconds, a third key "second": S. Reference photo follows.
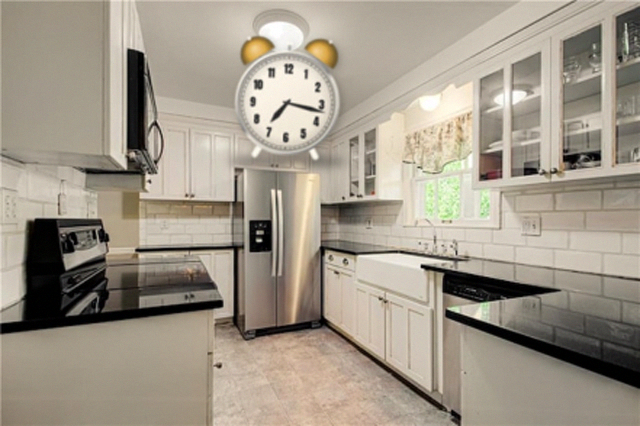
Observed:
{"hour": 7, "minute": 17}
